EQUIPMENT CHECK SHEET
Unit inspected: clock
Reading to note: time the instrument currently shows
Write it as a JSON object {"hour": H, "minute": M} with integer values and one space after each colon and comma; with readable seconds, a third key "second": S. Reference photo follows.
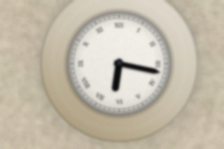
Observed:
{"hour": 6, "minute": 17}
